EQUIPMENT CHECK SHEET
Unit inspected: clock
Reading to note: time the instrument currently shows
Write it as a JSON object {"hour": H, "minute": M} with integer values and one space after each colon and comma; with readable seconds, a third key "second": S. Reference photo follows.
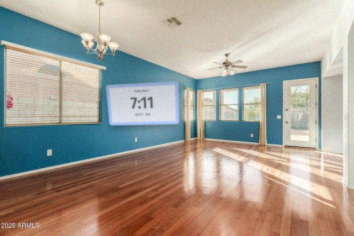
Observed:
{"hour": 7, "minute": 11}
